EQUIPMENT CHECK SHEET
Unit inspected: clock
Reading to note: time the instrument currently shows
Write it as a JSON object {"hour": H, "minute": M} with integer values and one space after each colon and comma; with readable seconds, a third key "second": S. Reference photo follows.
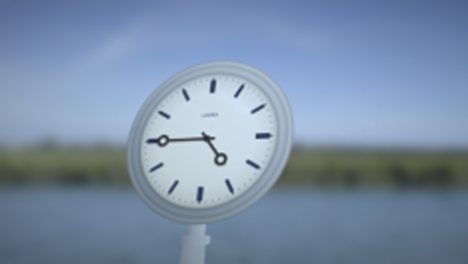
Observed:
{"hour": 4, "minute": 45}
